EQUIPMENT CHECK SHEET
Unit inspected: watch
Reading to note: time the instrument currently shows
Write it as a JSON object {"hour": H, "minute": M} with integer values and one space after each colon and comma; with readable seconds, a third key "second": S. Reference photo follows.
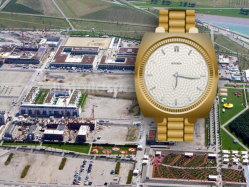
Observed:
{"hour": 6, "minute": 16}
